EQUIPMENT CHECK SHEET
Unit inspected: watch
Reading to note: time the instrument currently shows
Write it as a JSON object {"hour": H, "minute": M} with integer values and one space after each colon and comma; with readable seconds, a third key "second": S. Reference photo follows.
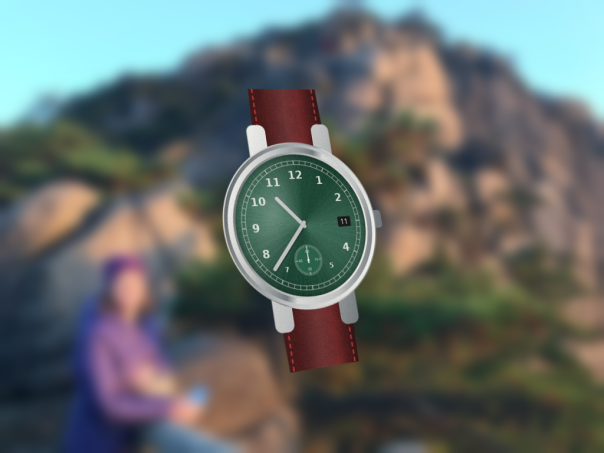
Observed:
{"hour": 10, "minute": 37}
